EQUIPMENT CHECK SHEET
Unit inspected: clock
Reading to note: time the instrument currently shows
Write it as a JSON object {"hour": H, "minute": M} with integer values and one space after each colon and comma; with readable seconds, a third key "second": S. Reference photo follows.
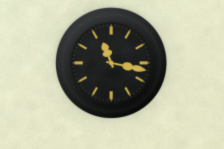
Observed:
{"hour": 11, "minute": 17}
